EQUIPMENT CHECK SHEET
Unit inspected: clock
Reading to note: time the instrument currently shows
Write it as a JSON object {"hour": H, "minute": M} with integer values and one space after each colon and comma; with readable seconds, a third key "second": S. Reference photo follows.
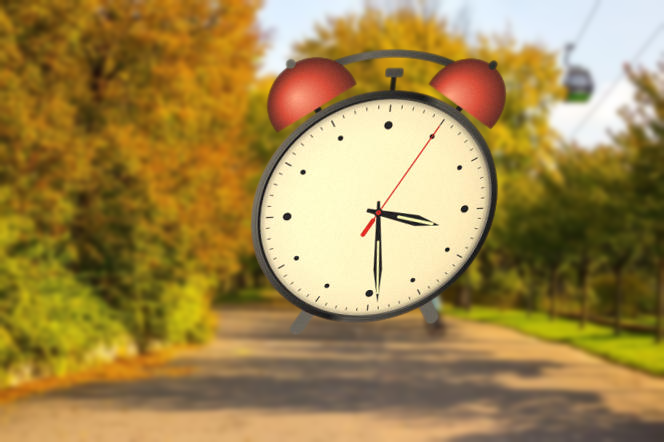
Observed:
{"hour": 3, "minute": 29, "second": 5}
